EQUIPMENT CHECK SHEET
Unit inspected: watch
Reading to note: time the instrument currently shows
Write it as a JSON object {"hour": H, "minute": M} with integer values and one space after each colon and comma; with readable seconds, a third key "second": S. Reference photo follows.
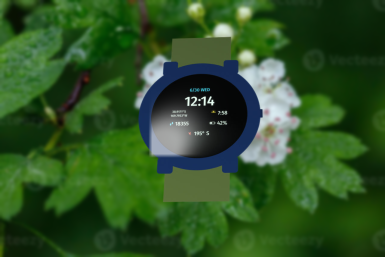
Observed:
{"hour": 12, "minute": 14}
